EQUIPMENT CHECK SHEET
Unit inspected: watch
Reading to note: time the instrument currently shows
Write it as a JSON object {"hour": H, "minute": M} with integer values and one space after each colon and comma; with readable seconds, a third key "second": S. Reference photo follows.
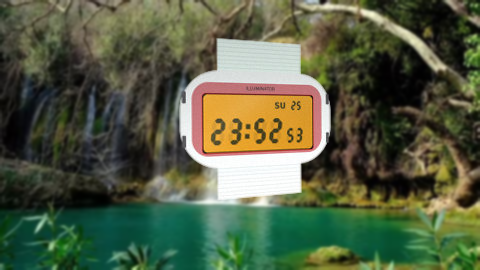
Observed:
{"hour": 23, "minute": 52, "second": 53}
